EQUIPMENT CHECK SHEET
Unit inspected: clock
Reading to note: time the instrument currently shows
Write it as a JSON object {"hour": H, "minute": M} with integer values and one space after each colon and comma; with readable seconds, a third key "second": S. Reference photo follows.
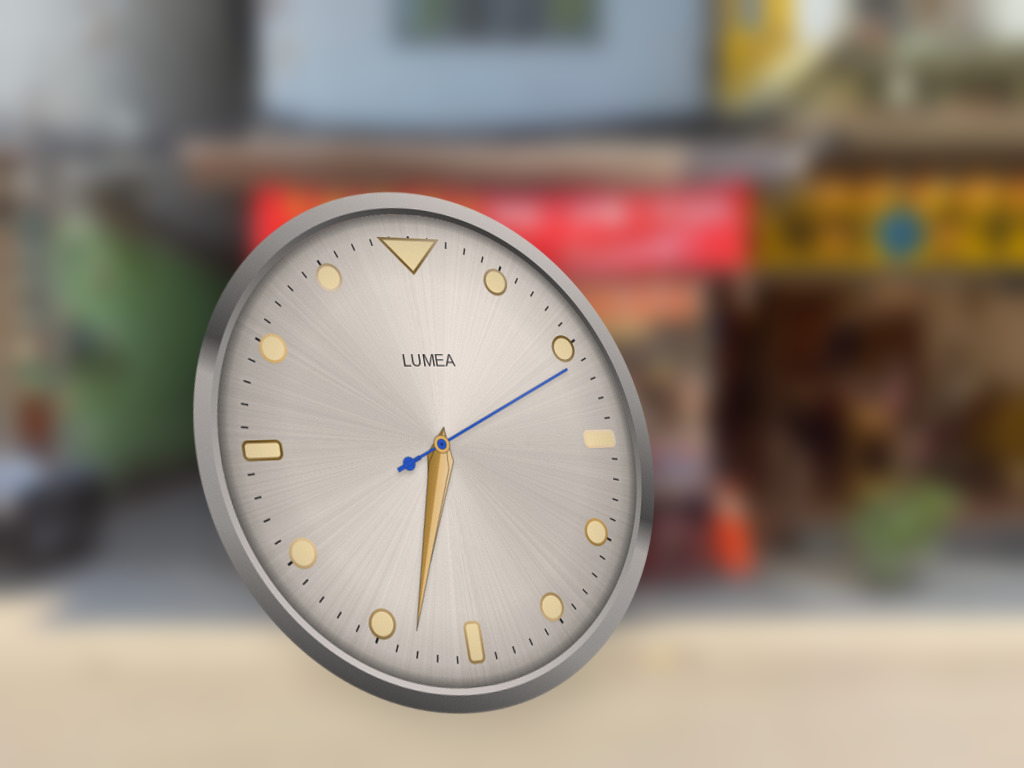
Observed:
{"hour": 6, "minute": 33, "second": 11}
